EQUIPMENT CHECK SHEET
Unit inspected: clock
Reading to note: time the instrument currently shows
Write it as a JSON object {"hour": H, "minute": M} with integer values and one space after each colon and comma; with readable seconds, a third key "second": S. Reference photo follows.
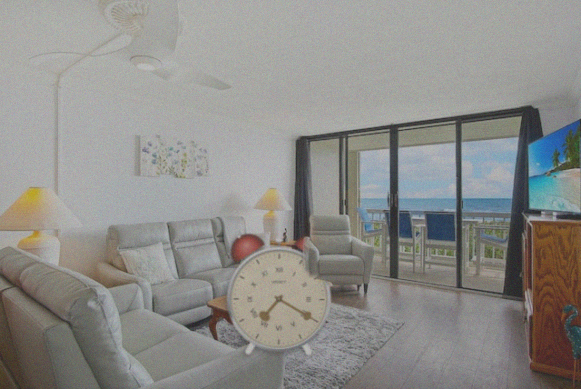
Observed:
{"hour": 7, "minute": 20}
